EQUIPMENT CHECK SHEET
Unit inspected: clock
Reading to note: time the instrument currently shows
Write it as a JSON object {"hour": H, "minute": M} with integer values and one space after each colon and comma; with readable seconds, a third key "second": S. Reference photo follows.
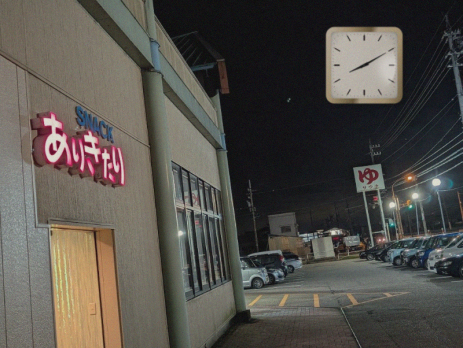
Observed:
{"hour": 8, "minute": 10}
